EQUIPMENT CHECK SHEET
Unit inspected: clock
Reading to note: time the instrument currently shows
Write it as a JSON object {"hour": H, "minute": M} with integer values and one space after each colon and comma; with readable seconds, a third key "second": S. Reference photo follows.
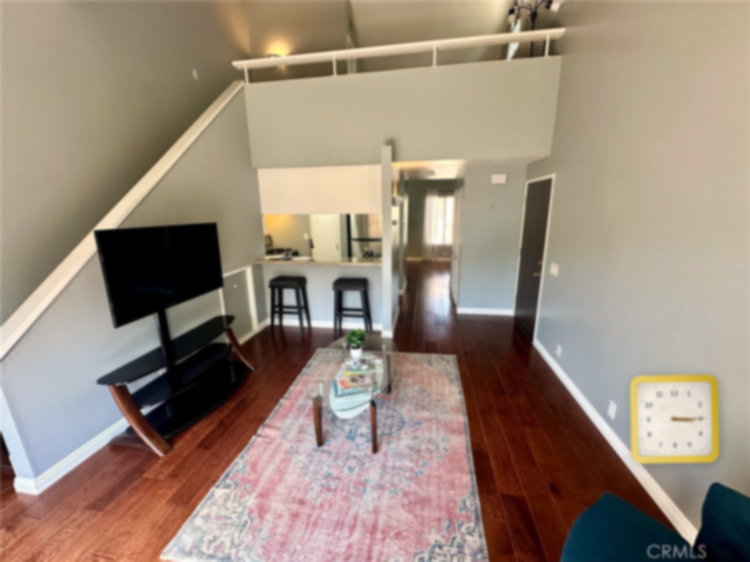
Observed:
{"hour": 3, "minute": 15}
